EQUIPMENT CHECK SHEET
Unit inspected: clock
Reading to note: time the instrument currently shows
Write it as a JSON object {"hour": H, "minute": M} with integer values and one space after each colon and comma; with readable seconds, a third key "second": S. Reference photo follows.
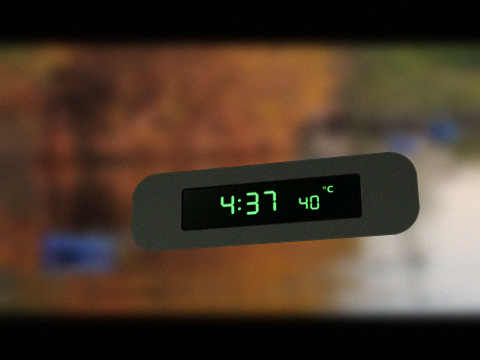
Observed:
{"hour": 4, "minute": 37}
